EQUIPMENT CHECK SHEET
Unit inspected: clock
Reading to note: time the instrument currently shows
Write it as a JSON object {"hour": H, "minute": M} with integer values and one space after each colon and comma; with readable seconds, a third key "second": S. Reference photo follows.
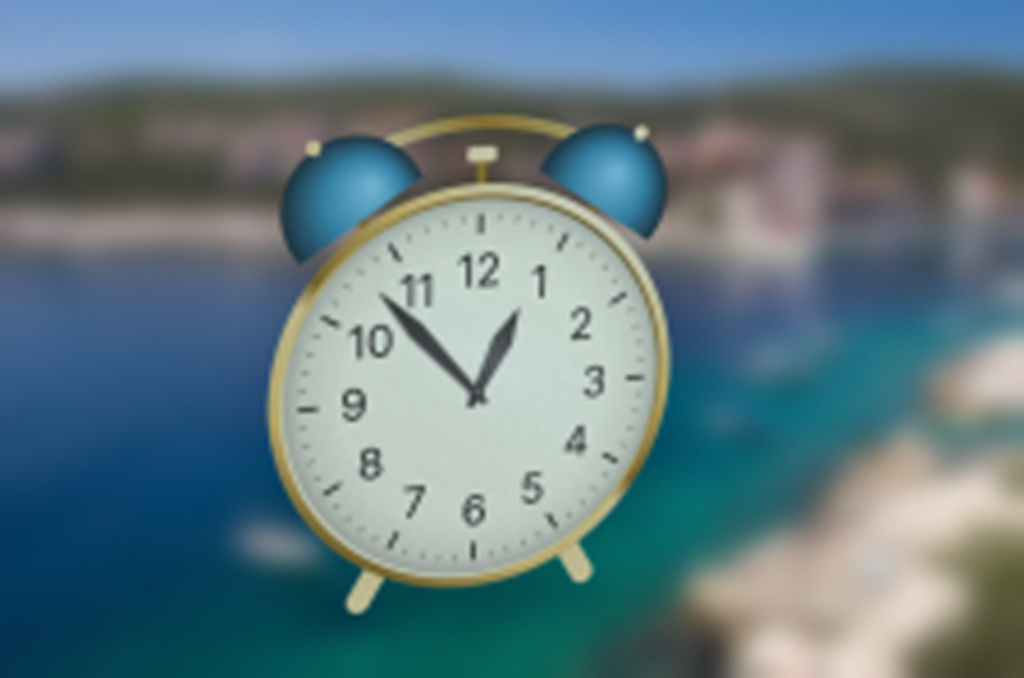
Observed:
{"hour": 12, "minute": 53}
